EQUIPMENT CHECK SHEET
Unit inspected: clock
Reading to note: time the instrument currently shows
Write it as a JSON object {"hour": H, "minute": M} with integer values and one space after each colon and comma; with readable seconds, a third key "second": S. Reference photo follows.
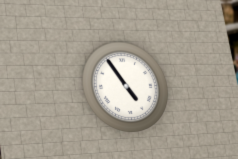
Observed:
{"hour": 4, "minute": 55}
